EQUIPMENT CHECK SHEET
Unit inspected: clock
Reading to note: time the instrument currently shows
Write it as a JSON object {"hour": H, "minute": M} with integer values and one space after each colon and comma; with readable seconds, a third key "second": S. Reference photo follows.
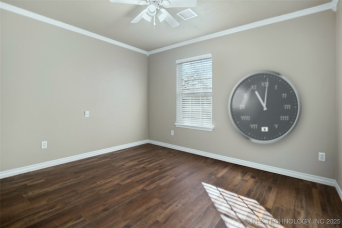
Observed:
{"hour": 11, "minute": 1}
